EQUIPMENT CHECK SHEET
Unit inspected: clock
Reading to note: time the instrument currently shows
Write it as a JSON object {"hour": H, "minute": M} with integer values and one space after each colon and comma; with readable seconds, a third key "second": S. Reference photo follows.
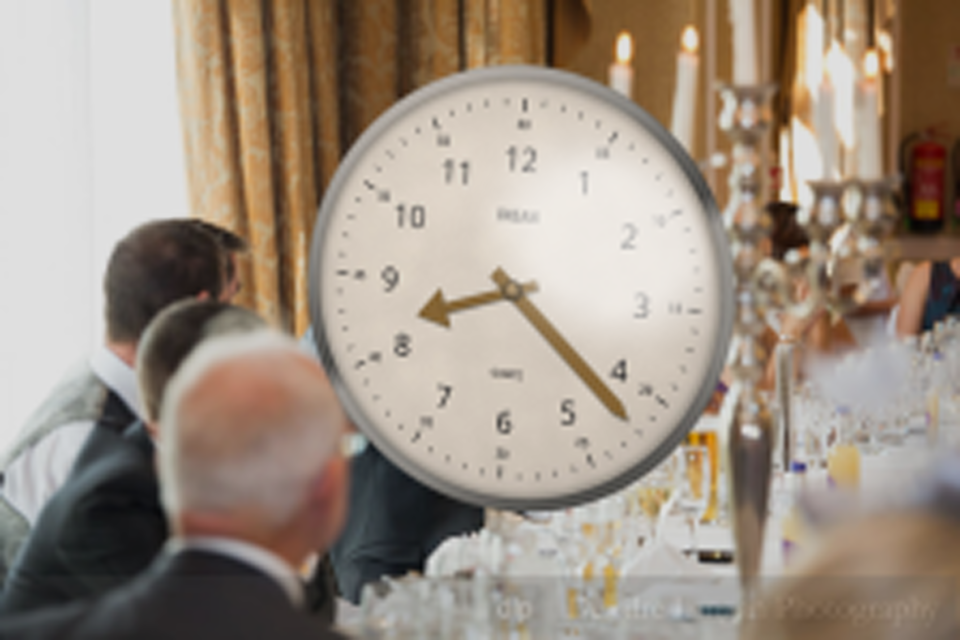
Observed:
{"hour": 8, "minute": 22}
